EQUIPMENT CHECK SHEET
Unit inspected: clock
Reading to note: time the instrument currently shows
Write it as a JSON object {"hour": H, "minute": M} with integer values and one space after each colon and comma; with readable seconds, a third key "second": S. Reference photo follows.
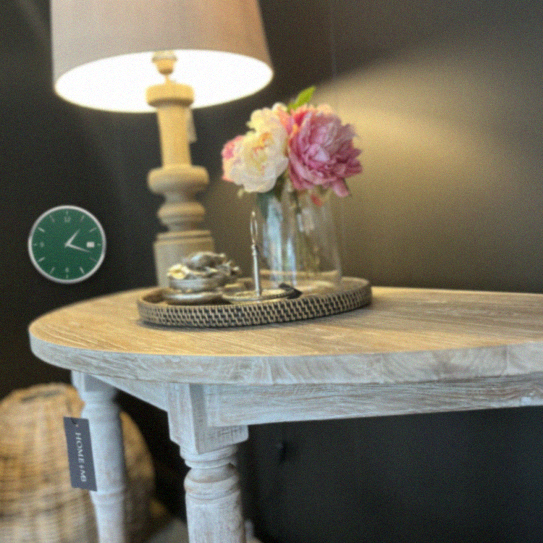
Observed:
{"hour": 1, "minute": 18}
